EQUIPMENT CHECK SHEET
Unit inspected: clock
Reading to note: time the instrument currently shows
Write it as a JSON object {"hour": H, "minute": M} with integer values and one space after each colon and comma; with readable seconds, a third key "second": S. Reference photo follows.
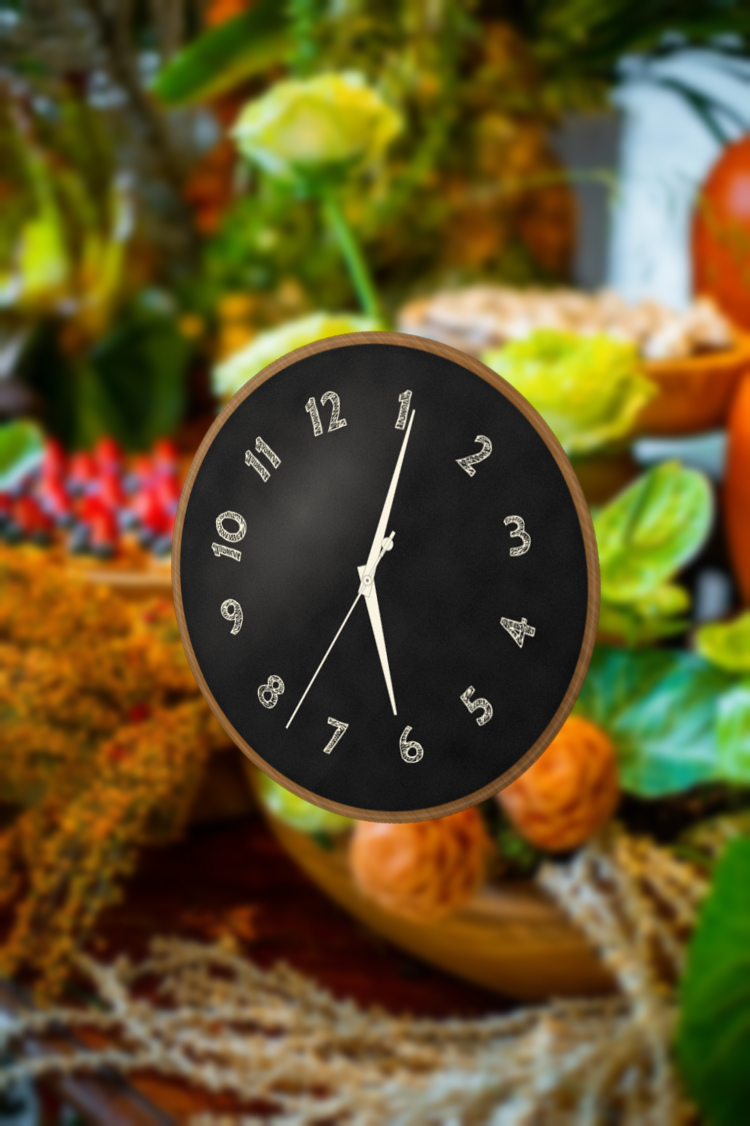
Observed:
{"hour": 6, "minute": 5, "second": 38}
